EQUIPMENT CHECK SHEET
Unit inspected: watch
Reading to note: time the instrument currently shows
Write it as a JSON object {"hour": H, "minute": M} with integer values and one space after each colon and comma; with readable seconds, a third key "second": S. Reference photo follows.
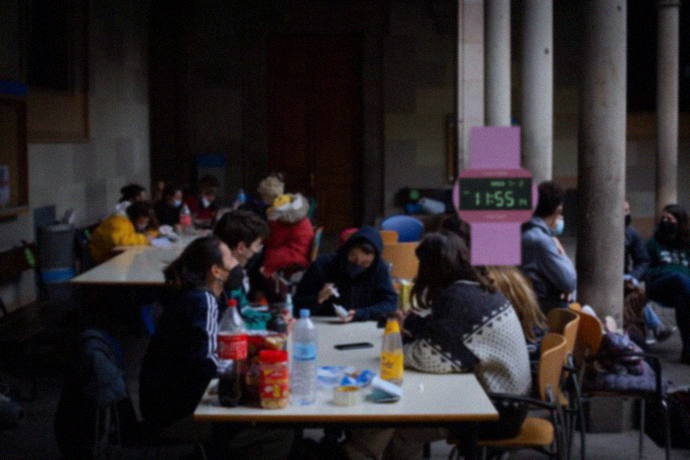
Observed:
{"hour": 11, "minute": 55}
